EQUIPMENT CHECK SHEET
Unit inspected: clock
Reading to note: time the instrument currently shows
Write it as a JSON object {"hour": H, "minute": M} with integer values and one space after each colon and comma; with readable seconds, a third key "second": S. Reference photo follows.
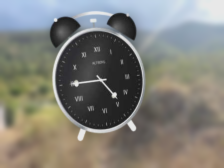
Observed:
{"hour": 4, "minute": 45}
